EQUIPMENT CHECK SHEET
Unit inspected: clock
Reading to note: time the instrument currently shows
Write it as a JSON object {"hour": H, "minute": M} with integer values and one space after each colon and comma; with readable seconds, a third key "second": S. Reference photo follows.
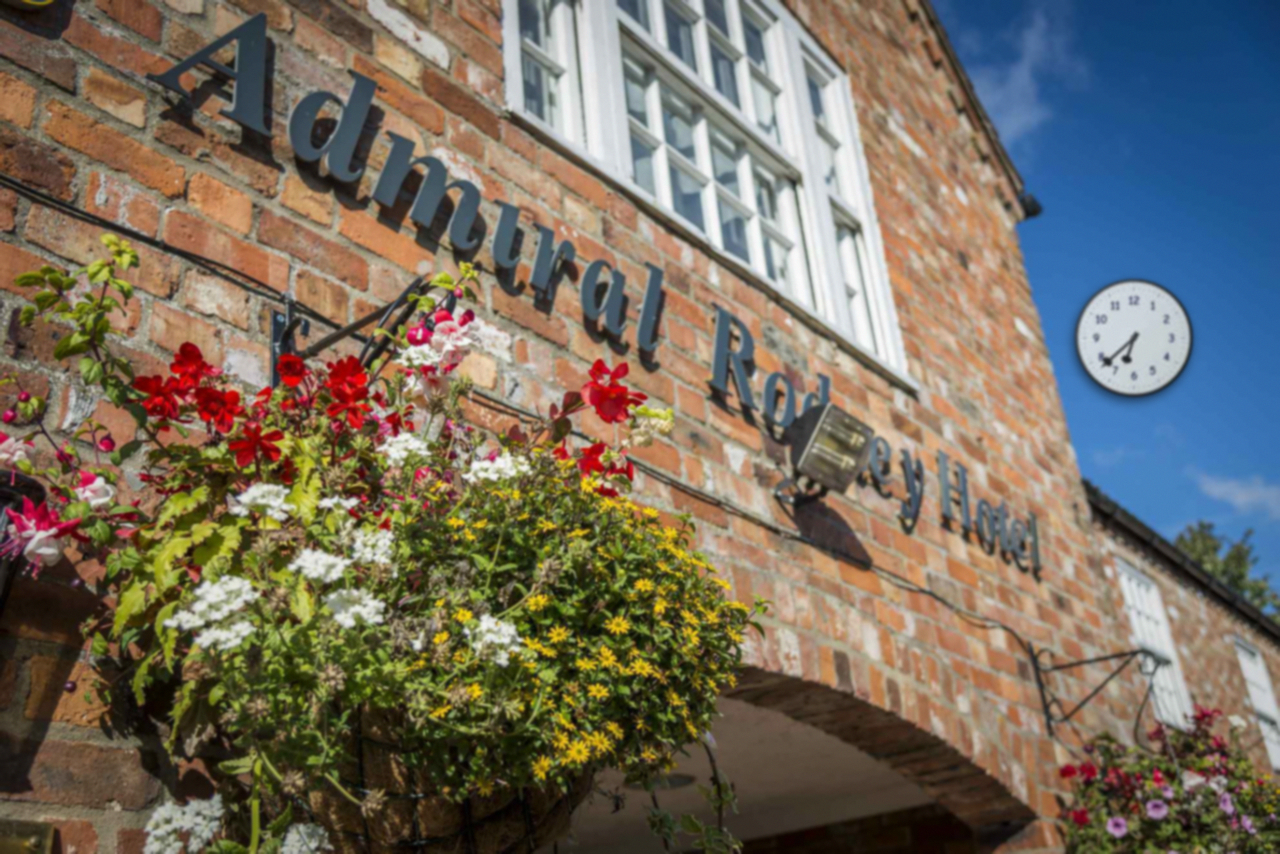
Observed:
{"hour": 6, "minute": 38}
